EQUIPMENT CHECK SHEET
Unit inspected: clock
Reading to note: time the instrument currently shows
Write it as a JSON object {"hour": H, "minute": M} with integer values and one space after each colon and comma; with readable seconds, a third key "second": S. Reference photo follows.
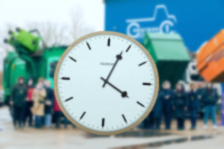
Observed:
{"hour": 4, "minute": 4}
